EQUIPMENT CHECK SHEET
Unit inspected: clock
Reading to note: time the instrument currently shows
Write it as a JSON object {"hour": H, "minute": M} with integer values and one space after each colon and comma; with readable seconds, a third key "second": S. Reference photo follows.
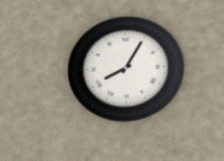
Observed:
{"hour": 8, "minute": 5}
